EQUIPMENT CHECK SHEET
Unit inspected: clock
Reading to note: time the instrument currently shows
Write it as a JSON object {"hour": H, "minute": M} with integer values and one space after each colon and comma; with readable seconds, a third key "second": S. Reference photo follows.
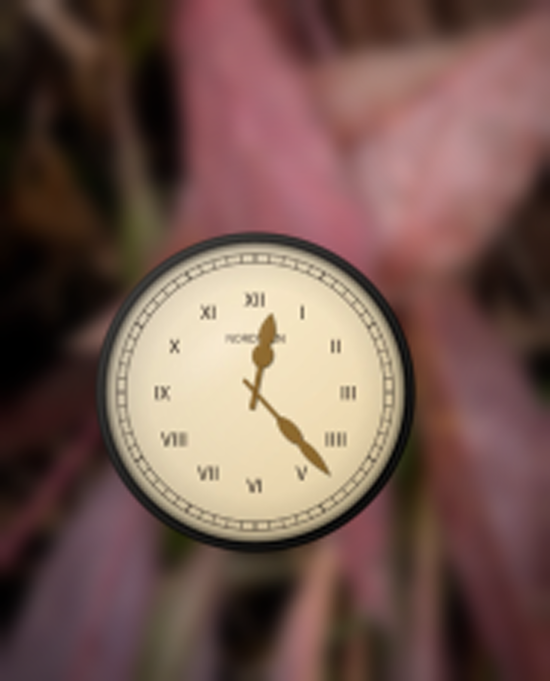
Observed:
{"hour": 12, "minute": 23}
